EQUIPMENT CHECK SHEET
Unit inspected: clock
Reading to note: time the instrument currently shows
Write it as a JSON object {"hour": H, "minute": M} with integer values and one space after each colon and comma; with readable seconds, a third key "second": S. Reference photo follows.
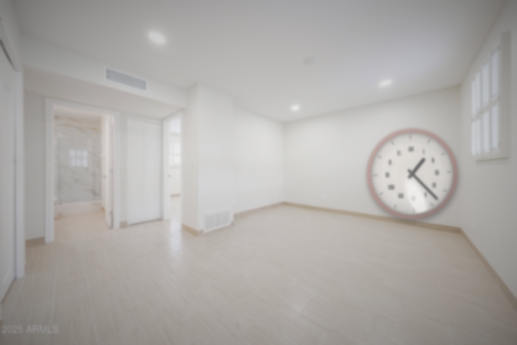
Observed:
{"hour": 1, "minute": 23}
